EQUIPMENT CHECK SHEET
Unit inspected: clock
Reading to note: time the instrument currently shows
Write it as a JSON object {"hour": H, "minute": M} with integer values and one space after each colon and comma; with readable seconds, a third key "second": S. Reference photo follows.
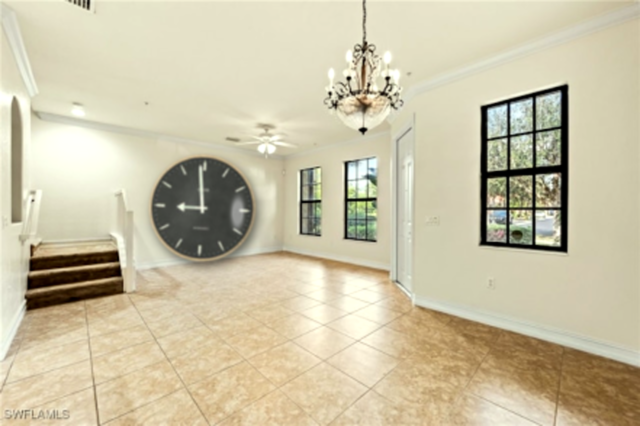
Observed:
{"hour": 8, "minute": 59}
